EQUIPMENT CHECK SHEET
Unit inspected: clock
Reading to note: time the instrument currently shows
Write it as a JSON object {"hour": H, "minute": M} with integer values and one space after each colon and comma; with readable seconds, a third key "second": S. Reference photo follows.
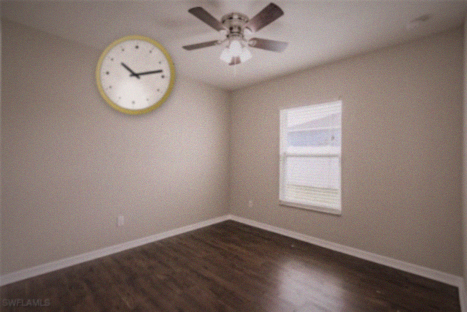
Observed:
{"hour": 10, "minute": 13}
